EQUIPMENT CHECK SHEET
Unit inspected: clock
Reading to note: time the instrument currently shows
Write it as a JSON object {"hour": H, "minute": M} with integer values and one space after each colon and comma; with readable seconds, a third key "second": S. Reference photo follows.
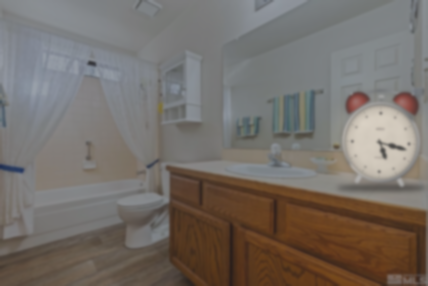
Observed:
{"hour": 5, "minute": 17}
